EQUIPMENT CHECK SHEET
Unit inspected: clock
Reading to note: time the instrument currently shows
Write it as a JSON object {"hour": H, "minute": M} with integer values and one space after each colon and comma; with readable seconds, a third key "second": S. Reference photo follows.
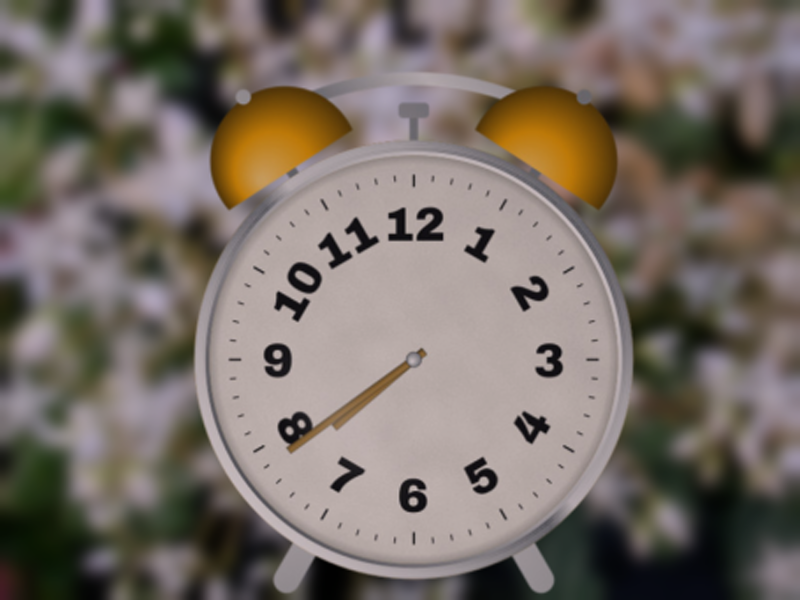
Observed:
{"hour": 7, "minute": 39}
